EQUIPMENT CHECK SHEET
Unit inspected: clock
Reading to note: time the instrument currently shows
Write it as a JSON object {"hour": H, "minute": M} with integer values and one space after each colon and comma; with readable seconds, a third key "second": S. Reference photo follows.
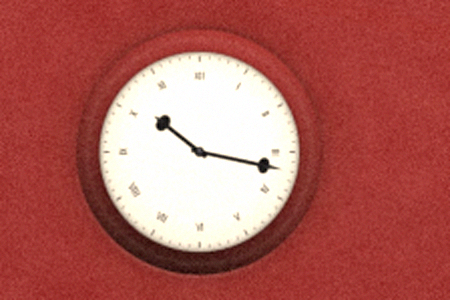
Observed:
{"hour": 10, "minute": 17}
